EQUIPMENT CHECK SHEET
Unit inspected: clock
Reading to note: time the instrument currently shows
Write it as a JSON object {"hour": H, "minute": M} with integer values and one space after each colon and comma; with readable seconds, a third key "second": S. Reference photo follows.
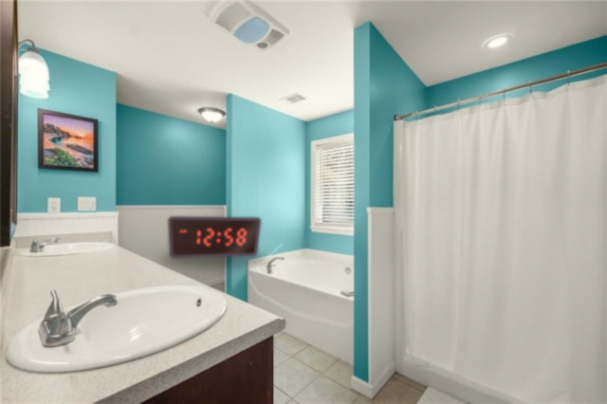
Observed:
{"hour": 12, "minute": 58}
